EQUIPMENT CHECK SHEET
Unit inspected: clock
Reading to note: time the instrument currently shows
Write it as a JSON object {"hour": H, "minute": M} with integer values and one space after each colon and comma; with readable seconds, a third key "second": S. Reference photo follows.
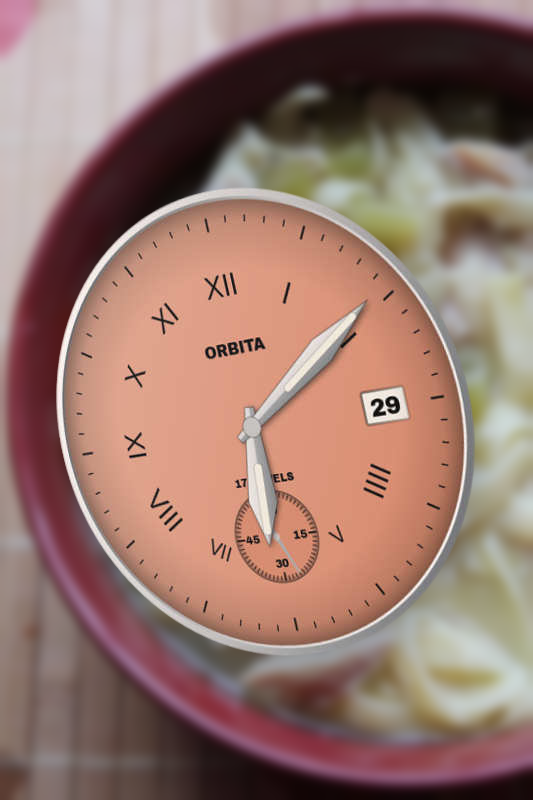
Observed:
{"hour": 6, "minute": 9, "second": 26}
